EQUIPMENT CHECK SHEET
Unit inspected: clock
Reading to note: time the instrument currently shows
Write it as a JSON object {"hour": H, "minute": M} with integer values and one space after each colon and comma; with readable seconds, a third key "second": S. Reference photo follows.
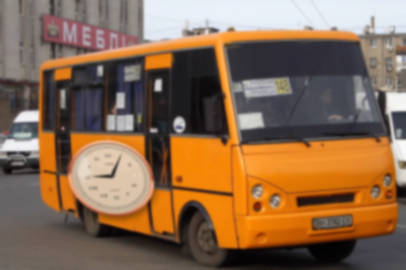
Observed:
{"hour": 9, "minute": 5}
